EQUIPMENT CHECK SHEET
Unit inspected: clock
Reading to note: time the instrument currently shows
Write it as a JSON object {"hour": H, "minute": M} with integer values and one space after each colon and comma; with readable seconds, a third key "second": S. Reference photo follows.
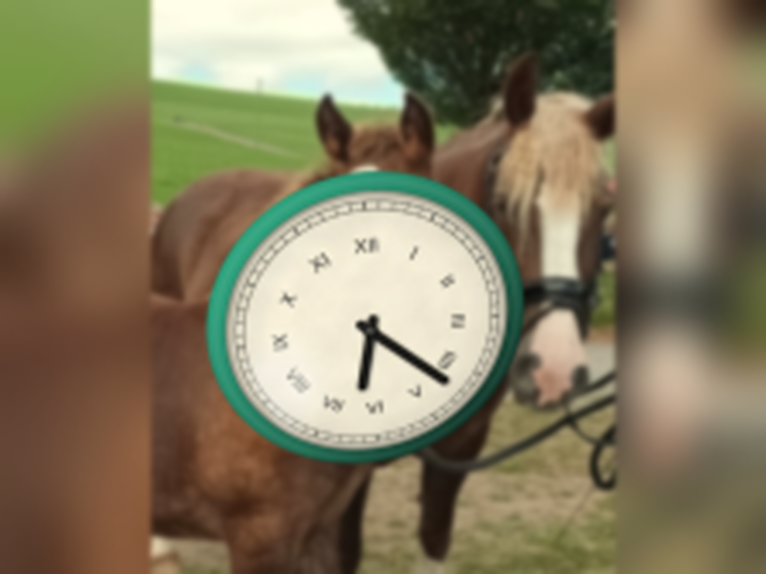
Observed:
{"hour": 6, "minute": 22}
